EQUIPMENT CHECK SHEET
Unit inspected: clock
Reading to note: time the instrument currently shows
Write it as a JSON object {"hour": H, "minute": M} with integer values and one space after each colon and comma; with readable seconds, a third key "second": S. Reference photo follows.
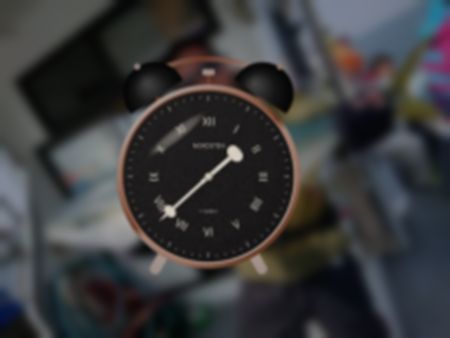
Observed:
{"hour": 1, "minute": 38}
